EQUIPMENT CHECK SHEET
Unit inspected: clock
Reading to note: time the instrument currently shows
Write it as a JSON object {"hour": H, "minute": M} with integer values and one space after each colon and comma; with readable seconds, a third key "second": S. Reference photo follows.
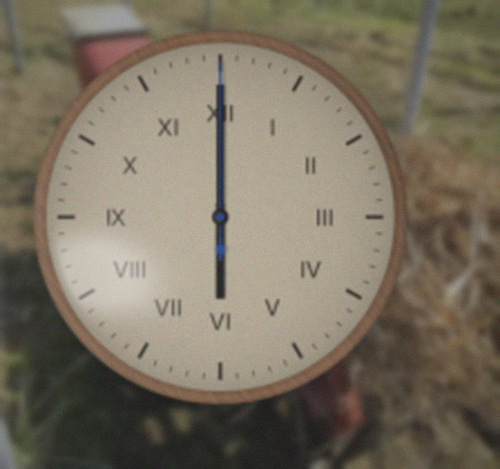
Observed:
{"hour": 6, "minute": 0, "second": 0}
